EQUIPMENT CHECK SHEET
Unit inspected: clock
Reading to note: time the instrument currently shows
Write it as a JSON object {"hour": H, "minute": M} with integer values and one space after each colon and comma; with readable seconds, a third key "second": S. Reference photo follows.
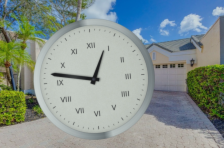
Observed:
{"hour": 12, "minute": 47}
